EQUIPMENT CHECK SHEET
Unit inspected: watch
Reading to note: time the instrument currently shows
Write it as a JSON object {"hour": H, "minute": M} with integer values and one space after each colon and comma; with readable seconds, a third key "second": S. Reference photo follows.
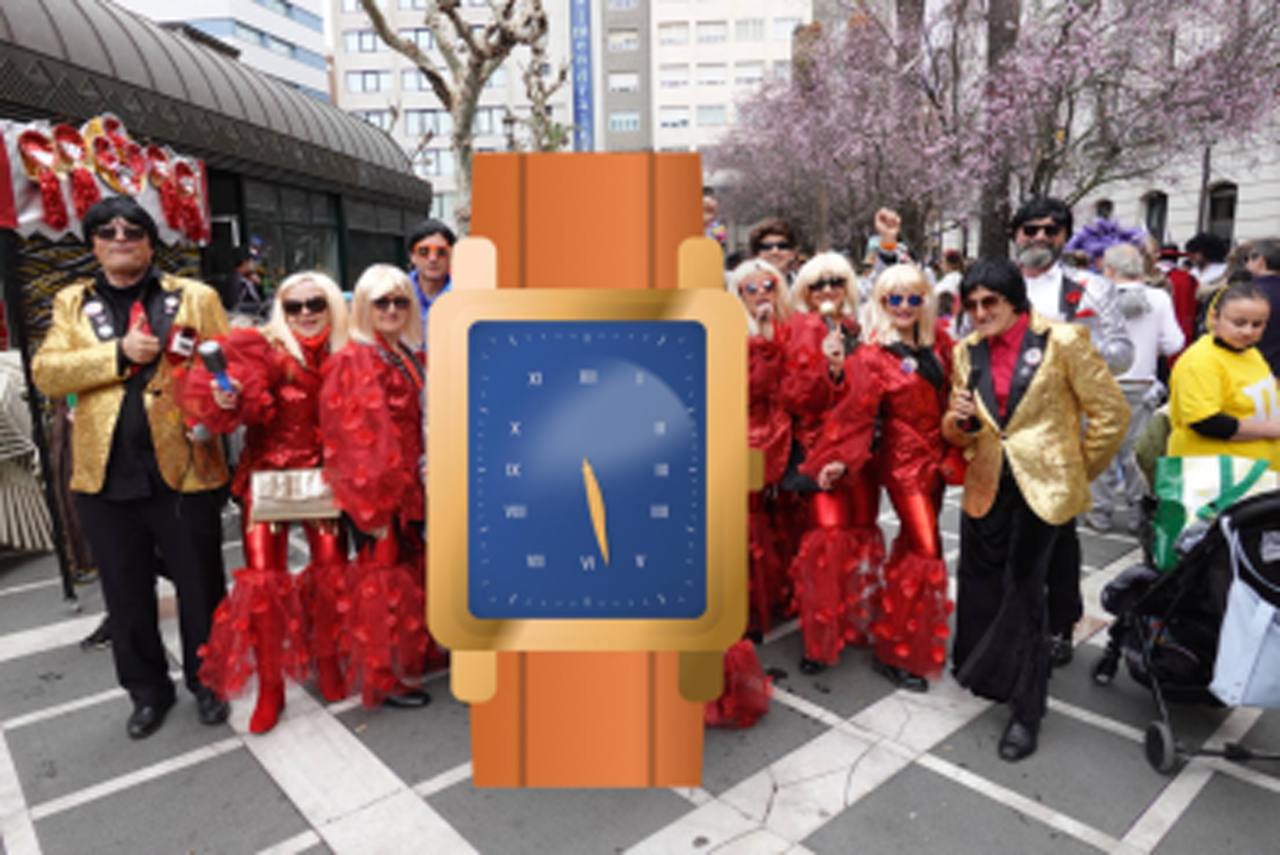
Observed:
{"hour": 5, "minute": 28}
